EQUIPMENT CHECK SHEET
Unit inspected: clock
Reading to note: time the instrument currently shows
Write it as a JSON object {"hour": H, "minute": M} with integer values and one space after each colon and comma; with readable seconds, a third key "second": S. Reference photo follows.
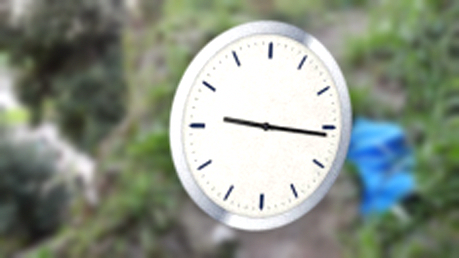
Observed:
{"hour": 9, "minute": 16}
